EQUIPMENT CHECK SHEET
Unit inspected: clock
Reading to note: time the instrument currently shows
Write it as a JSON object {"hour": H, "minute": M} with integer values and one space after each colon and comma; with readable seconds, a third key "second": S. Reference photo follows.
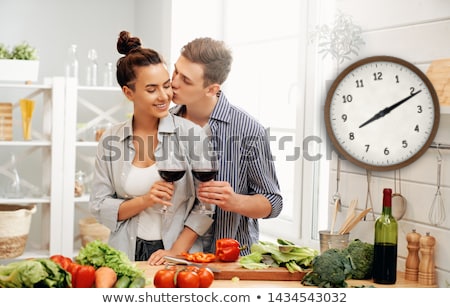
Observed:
{"hour": 8, "minute": 11}
